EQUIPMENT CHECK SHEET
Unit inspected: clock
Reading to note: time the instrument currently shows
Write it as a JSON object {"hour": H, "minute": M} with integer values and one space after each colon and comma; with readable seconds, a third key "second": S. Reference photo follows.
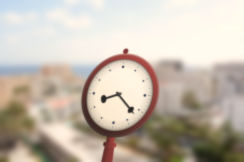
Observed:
{"hour": 8, "minute": 22}
